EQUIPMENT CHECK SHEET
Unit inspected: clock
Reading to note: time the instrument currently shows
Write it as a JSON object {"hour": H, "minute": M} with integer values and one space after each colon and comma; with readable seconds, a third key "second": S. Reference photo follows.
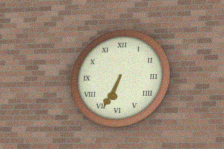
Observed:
{"hour": 6, "minute": 34}
